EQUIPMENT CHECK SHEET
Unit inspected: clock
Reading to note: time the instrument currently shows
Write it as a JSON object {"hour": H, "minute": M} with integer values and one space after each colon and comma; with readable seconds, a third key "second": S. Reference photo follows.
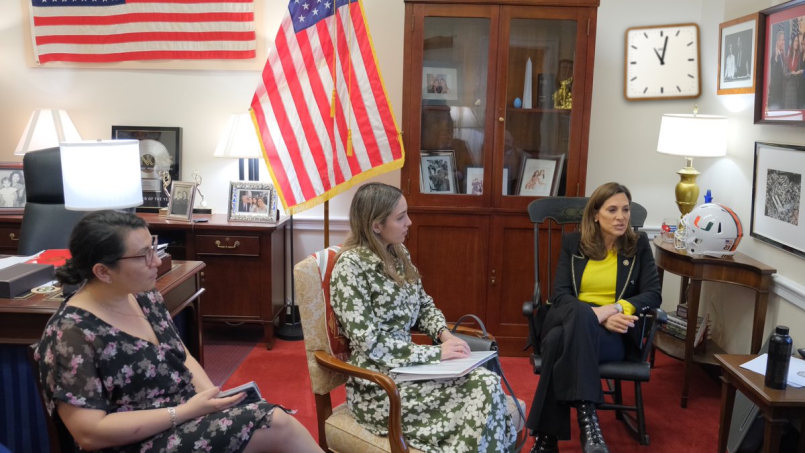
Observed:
{"hour": 11, "minute": 2}
